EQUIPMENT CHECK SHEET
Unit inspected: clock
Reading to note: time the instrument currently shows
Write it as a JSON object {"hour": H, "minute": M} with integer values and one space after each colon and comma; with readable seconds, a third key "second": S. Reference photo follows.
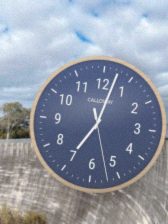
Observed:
{"hour": 7, "minute": 2, "second": 27}
